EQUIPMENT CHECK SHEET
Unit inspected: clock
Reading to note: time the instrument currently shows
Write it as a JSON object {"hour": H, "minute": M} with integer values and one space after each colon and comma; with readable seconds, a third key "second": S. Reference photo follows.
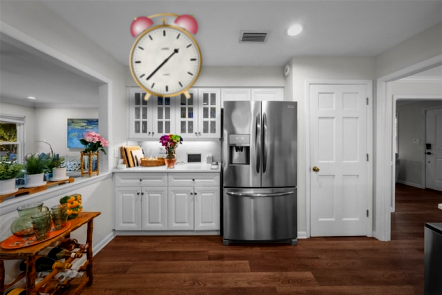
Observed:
{"hour": 1, "minute": 38}
